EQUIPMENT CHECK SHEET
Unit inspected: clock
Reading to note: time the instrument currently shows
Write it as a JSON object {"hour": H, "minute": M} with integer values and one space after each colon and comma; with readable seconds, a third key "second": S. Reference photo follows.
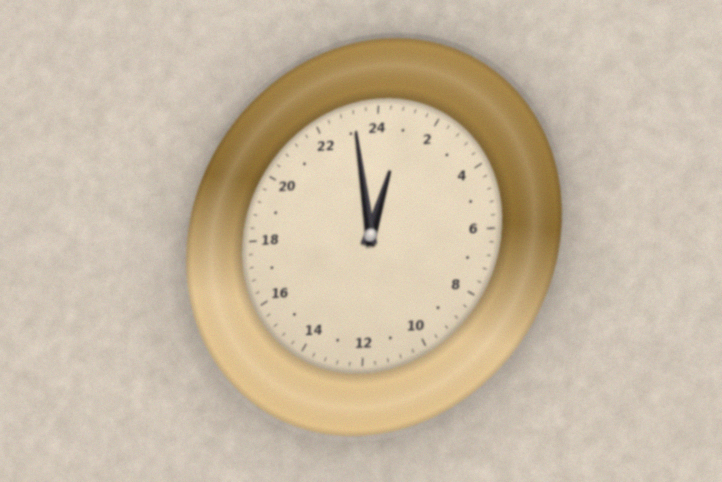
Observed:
{"hour": 0, "minute": 58}
